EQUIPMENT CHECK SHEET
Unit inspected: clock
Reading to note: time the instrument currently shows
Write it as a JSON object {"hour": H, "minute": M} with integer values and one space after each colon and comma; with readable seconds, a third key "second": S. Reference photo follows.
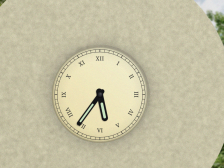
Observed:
{"hour": 5, "minute": 36}
